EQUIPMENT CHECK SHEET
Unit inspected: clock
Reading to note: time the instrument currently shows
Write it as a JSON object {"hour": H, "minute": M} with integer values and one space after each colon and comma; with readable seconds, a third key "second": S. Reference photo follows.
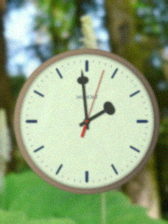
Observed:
{"hour": 1, "minute": 59, "second": 3}
